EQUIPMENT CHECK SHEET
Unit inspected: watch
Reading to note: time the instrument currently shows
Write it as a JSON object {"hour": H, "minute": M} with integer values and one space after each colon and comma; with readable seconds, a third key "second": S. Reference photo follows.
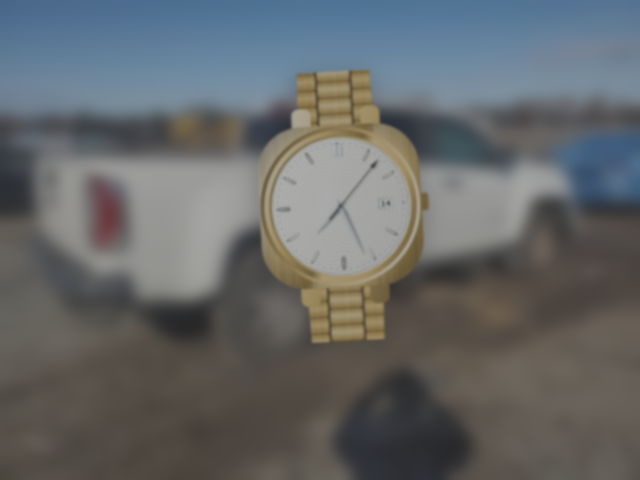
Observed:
{"hour": 7, "minute": 26, "second": 7}
